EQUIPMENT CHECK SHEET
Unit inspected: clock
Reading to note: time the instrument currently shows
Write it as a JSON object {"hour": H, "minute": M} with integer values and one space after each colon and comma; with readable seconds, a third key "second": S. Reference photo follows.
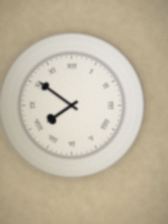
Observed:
{"hour": 7, "minute": 51}
